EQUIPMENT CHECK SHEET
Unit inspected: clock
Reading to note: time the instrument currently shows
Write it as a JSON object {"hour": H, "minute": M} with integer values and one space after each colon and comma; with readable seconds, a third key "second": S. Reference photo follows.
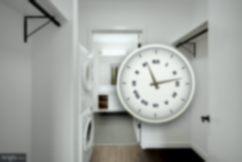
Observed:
{"hour": 11, "minute": 13}
